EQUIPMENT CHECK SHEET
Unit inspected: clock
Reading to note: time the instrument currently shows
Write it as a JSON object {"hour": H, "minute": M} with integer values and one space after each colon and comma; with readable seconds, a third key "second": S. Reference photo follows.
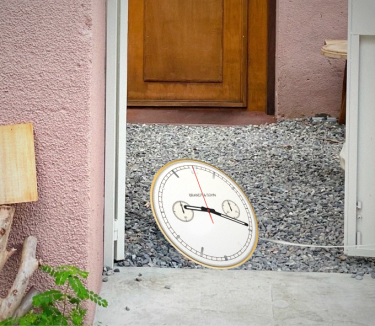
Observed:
{"hour": 9, "minute": 19}
